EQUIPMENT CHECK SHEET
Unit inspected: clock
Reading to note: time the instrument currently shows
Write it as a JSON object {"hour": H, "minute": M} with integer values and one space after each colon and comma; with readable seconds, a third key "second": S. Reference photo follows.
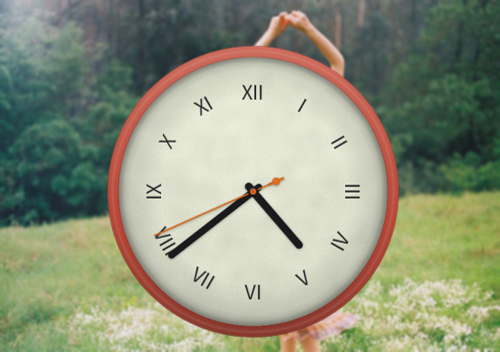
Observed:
{"hour": 4, "minute": 38, "second": 41}
